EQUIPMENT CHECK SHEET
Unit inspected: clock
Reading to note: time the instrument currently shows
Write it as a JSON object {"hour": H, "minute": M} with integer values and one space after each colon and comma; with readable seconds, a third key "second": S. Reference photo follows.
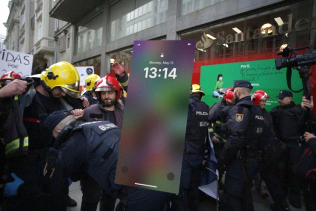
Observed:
{"hour": 13, "minute": 14}
